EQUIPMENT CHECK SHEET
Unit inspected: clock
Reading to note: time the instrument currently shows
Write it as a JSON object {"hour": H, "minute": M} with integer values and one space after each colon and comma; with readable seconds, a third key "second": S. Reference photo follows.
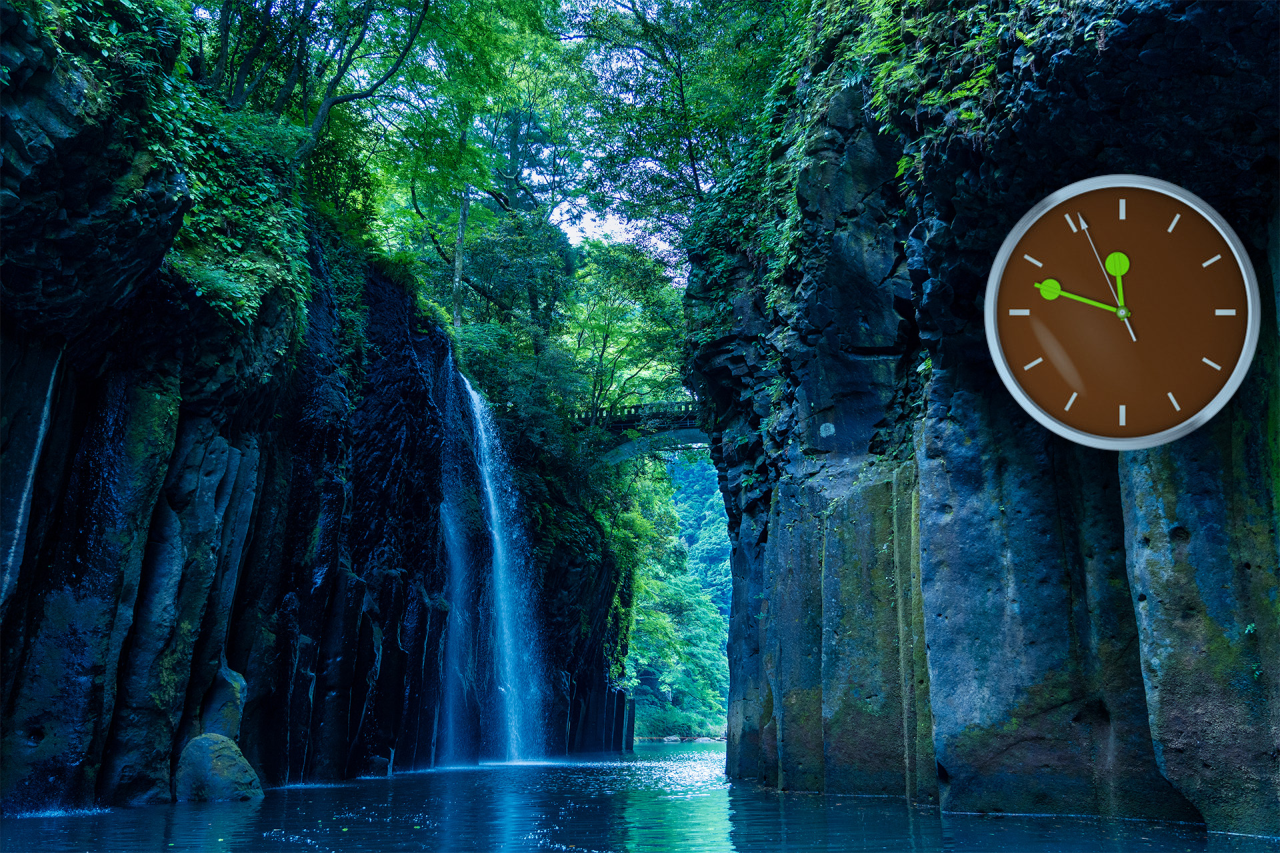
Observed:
{"hour": 11, "minute": 47, "second": 56}
